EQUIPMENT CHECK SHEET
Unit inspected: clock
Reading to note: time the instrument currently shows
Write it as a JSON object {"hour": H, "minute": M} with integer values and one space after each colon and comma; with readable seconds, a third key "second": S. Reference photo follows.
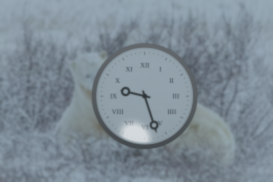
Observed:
{"hour": 9, "minute": 27}
